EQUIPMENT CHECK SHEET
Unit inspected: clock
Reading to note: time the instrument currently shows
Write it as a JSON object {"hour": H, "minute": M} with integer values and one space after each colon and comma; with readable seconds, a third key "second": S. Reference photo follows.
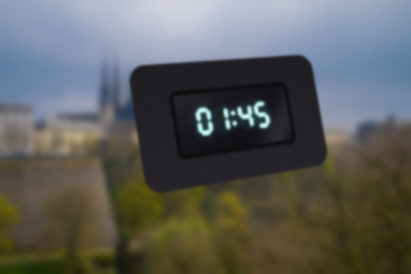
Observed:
{"hour": 1, "minute": 45}
